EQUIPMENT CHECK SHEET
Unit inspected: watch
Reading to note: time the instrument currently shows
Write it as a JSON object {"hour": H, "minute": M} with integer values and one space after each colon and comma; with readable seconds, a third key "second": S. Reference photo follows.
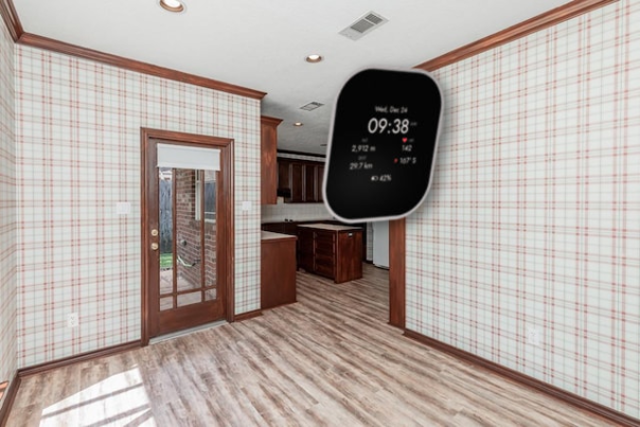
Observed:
{"hour": 9, "minute": 38}
